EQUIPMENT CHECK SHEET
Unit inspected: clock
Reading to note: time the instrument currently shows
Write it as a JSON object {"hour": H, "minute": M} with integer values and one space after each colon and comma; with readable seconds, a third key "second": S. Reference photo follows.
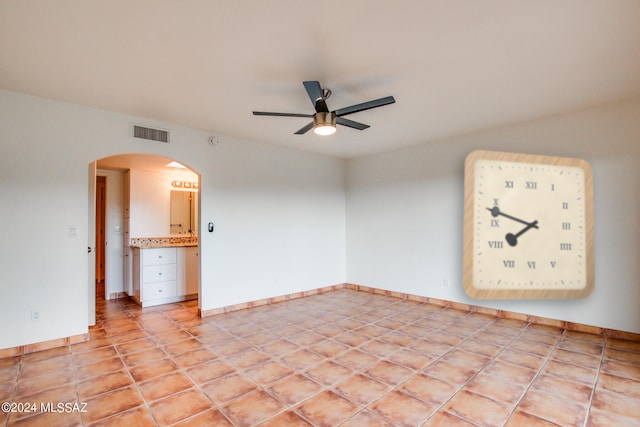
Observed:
{"hour": 7, "minute": 48}
